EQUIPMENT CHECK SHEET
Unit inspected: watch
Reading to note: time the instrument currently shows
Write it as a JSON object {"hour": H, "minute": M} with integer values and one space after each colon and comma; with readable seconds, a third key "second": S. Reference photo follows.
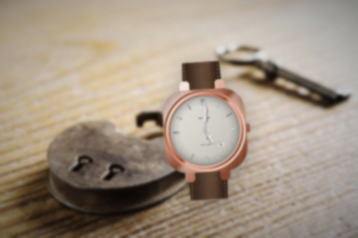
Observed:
{"hour": 5, "minute": 1}
